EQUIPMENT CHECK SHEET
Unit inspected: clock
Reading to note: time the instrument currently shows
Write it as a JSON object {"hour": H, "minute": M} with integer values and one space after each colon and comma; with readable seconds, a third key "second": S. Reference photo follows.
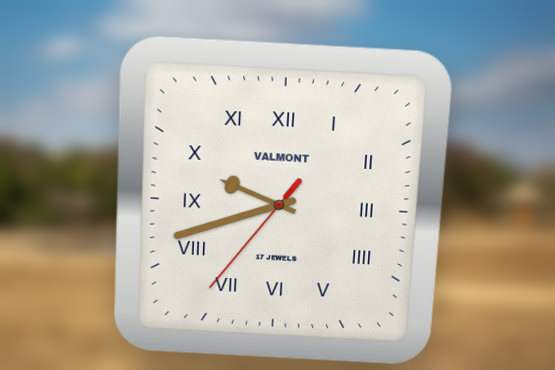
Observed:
{"hour": 9, "minute": 41, "second": 36}
